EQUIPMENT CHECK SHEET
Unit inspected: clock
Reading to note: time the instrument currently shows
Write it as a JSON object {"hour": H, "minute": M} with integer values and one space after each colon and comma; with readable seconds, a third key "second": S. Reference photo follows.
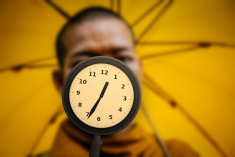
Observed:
{"hour": 12, "minute": 34}
